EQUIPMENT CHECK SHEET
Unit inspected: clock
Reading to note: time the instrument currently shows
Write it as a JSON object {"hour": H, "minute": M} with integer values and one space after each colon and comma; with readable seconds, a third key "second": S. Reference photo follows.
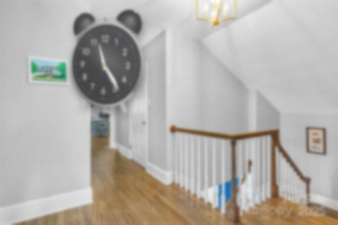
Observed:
{"hour": 11, "minute": 24}
